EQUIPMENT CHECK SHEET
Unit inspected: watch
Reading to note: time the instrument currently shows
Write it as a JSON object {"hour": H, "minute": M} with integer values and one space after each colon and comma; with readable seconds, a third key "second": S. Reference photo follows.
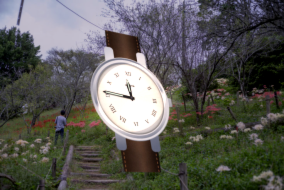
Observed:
{"hour": 11, "minute": 46}
